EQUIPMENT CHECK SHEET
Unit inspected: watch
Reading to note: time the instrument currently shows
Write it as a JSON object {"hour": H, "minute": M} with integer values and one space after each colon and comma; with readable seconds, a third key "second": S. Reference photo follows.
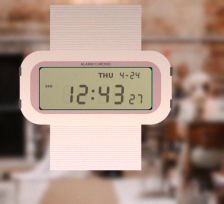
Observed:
{"hour": 12, "minute": 43, "second": 27}
